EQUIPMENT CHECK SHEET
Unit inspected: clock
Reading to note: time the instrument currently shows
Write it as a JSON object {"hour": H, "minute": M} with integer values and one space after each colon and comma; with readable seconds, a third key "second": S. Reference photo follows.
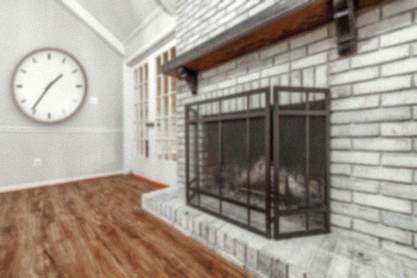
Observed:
{"hour": 1, "minute": 36}
